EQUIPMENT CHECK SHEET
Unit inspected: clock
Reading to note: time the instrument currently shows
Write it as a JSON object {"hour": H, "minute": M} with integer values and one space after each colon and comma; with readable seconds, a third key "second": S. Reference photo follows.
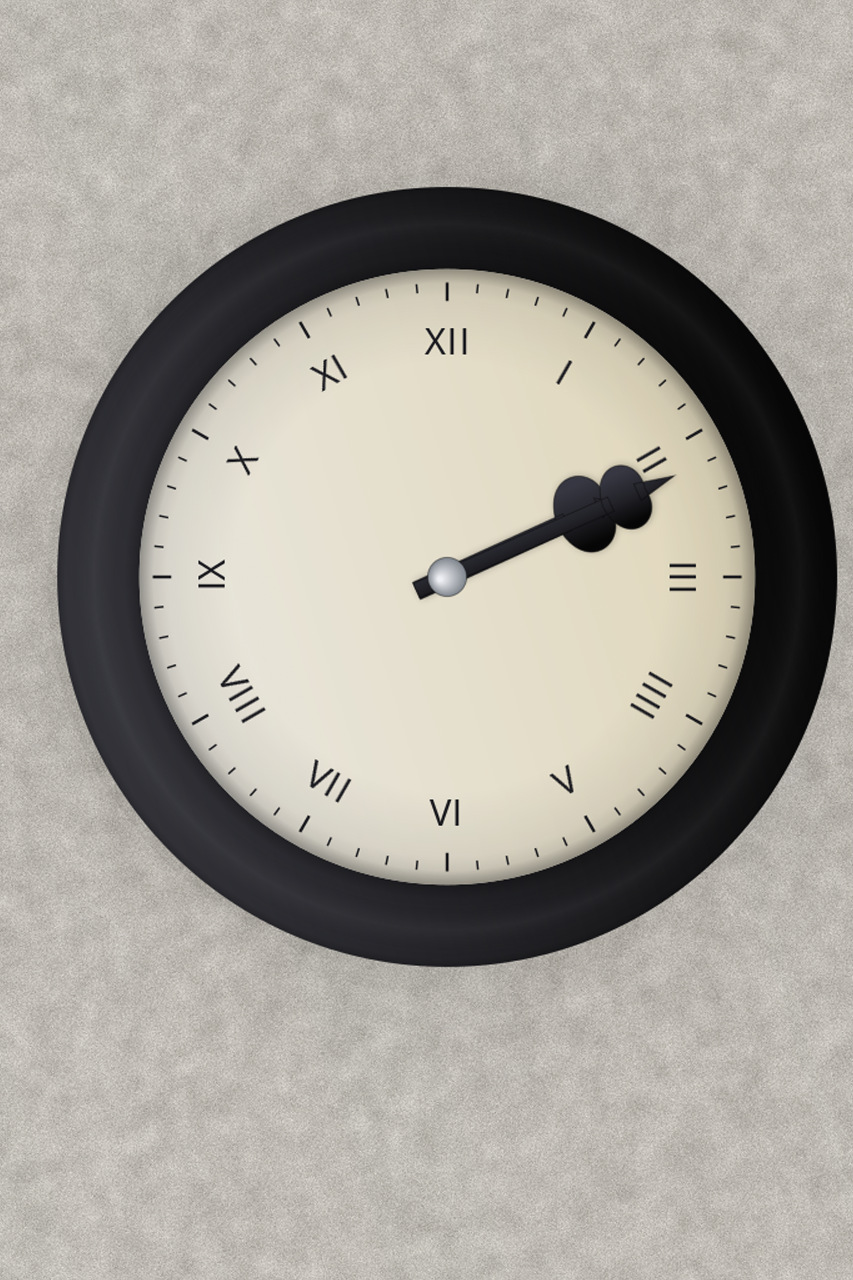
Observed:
{"hour": 2, "minute": 11}
